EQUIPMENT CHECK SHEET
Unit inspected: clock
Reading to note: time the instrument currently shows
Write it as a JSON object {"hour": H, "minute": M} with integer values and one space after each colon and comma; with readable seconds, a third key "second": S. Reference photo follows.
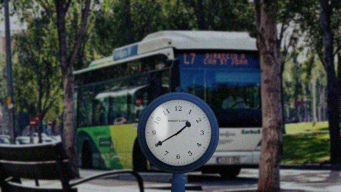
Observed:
{"hour": 1, "minute": 40}
